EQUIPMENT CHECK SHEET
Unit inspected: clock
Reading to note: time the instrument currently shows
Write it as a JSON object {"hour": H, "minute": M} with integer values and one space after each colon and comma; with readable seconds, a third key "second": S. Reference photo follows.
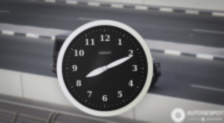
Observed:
{"hour": 8, "minute": 11}
